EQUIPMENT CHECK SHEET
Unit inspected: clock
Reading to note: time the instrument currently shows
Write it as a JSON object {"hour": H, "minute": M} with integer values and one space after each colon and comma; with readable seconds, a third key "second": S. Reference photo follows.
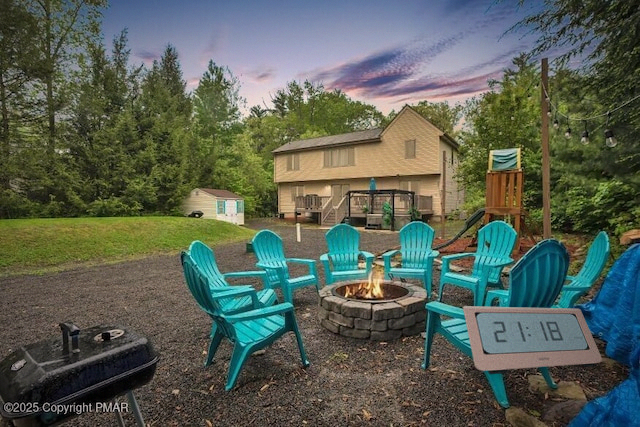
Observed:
{"hour": 21, "minute": 18}
